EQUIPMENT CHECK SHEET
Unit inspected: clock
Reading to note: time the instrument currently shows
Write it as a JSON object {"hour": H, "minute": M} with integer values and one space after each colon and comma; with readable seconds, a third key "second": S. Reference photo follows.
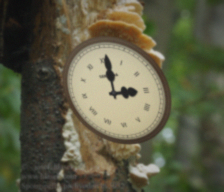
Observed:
{"hour": 3, "minute": 1}
